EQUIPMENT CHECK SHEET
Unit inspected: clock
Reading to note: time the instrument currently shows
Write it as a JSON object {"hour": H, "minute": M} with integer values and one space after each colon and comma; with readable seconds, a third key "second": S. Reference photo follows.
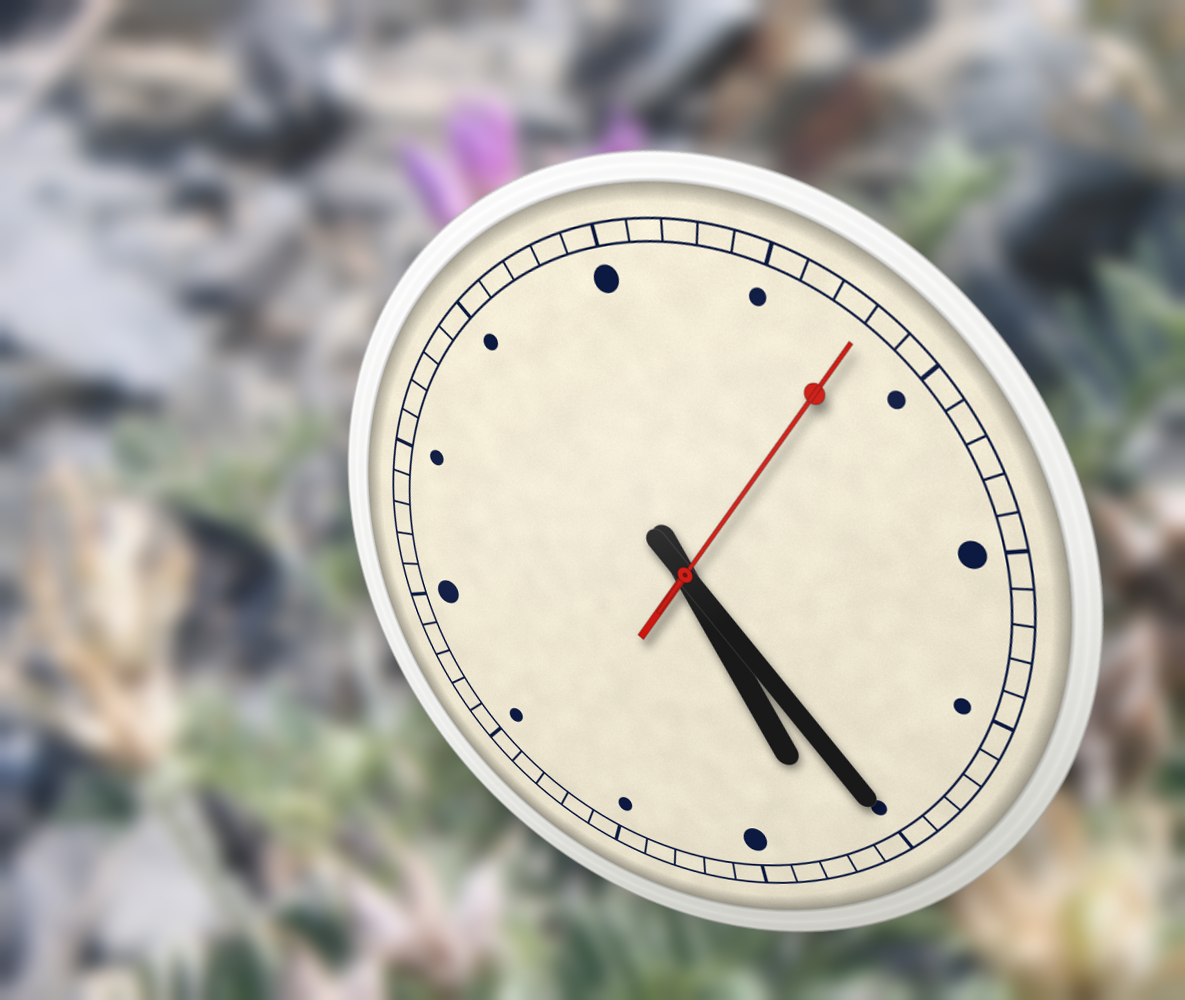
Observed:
{"hour": 5, "minute": 25, "second": 8}
